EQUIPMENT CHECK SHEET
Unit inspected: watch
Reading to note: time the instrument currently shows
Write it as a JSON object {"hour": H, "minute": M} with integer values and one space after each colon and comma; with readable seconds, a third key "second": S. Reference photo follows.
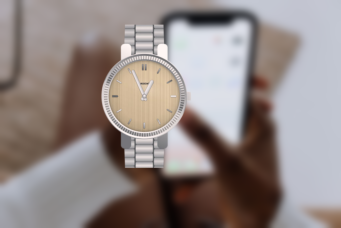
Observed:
{"hour": 12, "minute": 56}
